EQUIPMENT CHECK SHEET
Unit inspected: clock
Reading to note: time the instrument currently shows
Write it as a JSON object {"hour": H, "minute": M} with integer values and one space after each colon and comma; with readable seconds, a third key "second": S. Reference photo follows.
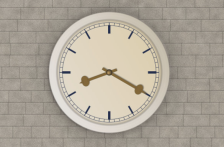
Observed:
{"hour": 8, "minute": 20}
